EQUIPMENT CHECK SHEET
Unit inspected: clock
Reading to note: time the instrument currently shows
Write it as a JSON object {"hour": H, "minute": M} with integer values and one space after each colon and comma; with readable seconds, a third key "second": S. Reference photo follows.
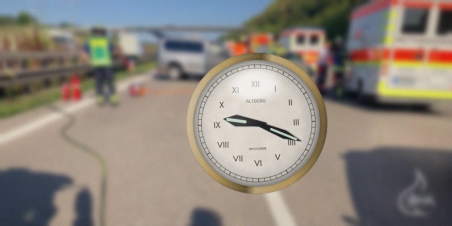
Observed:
{"hour": 9, "minute": 19}
